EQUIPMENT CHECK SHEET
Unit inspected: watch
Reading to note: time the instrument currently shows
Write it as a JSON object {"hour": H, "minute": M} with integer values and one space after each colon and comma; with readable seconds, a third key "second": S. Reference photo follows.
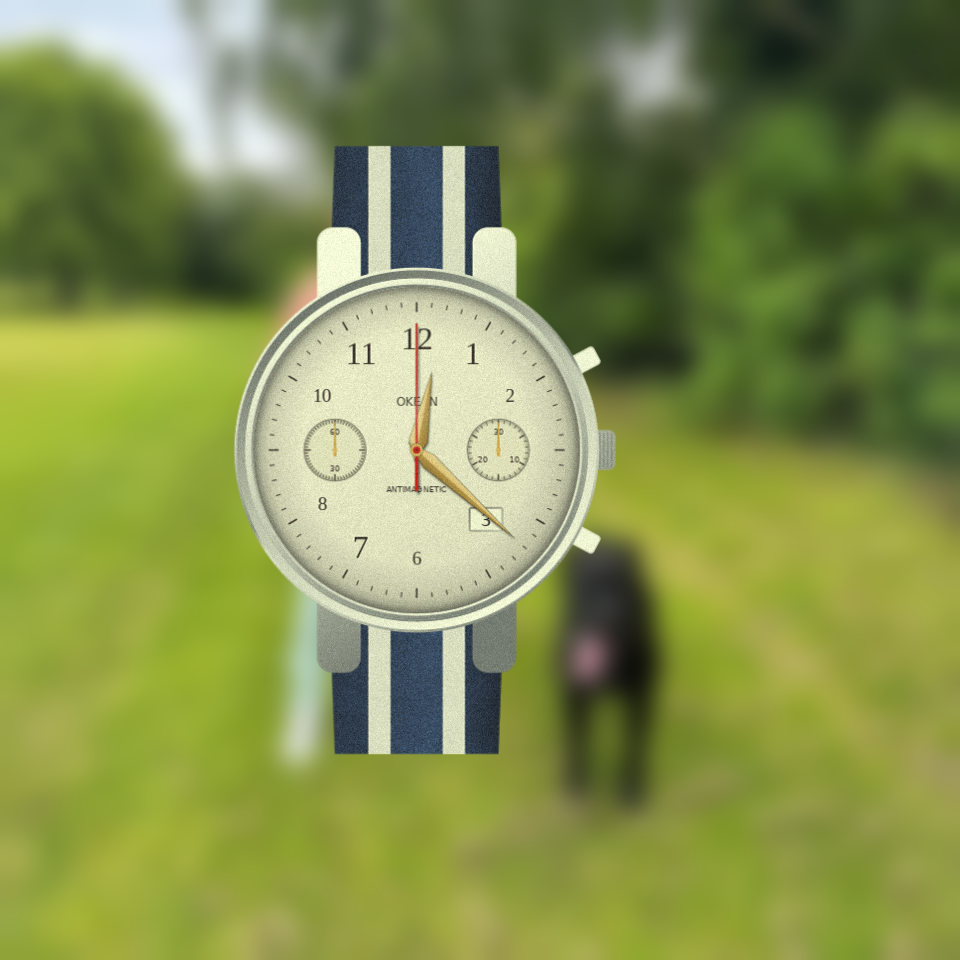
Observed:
{"hour": 12, "minute": 22}
